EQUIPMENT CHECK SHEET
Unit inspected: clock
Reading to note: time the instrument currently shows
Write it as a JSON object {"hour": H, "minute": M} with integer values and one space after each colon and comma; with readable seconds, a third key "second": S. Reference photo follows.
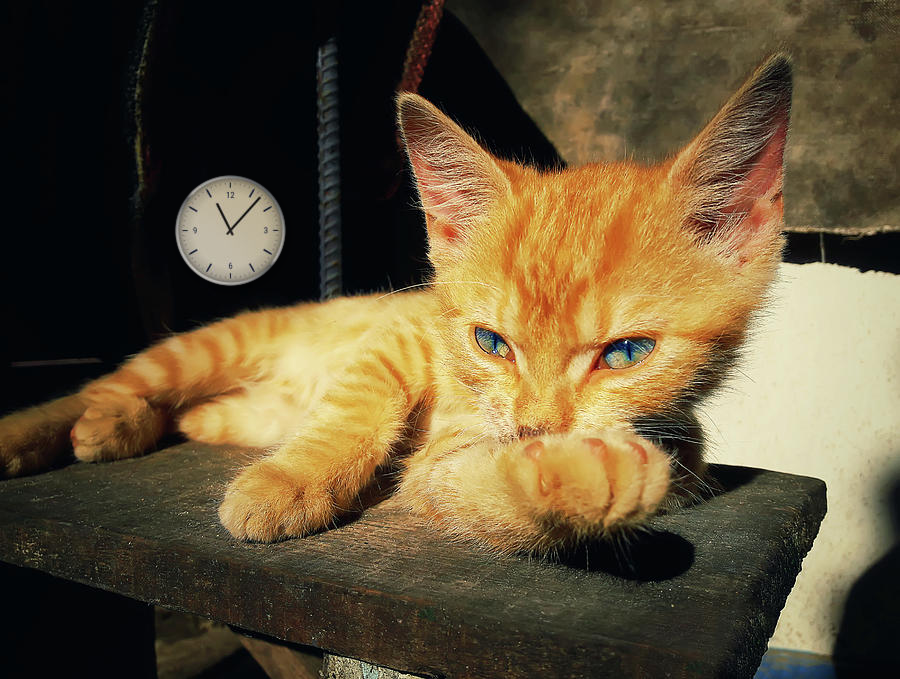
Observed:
{"hour": 11, "minute": 7}
